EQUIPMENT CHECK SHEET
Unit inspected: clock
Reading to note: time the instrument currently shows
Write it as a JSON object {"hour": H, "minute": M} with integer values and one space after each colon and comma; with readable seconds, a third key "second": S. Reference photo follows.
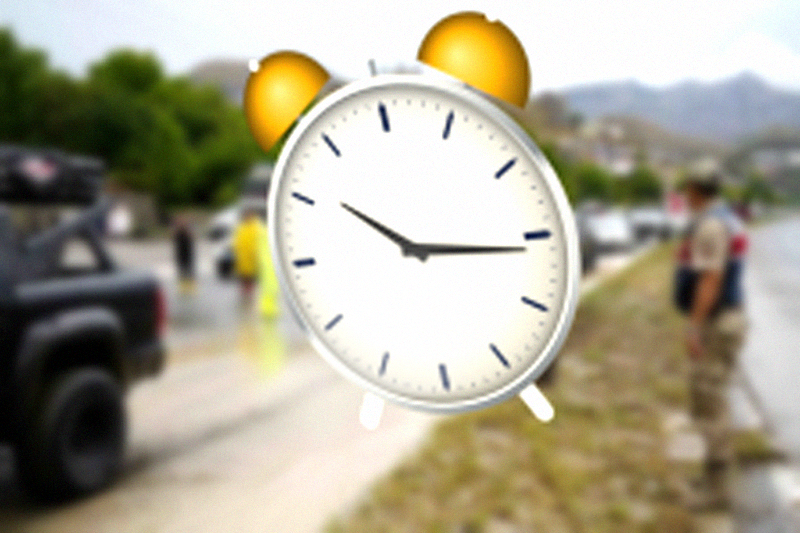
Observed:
{"hour": 10, "minute": 16}
